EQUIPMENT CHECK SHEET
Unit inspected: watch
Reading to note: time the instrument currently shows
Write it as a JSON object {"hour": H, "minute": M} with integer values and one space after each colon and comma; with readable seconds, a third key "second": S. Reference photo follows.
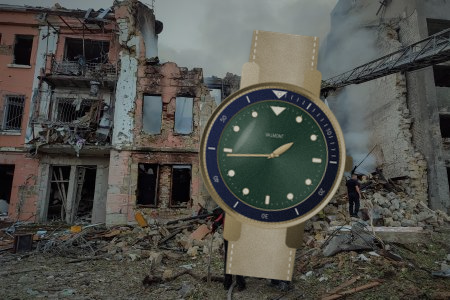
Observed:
{"hour": 1, "minute": 44}
